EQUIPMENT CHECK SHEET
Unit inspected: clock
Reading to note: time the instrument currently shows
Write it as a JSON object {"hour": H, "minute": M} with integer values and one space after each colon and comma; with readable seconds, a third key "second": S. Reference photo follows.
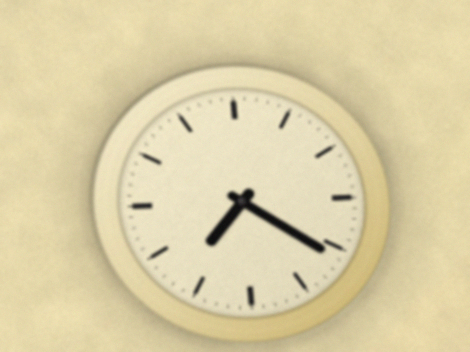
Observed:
{"hour": 7, "minute": 21}
